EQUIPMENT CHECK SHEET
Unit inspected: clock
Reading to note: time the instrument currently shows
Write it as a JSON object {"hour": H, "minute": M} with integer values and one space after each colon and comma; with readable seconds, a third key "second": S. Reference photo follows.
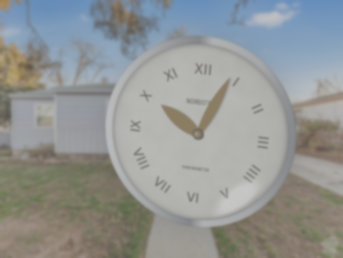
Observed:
{"hour": 10, "minute": 4}
